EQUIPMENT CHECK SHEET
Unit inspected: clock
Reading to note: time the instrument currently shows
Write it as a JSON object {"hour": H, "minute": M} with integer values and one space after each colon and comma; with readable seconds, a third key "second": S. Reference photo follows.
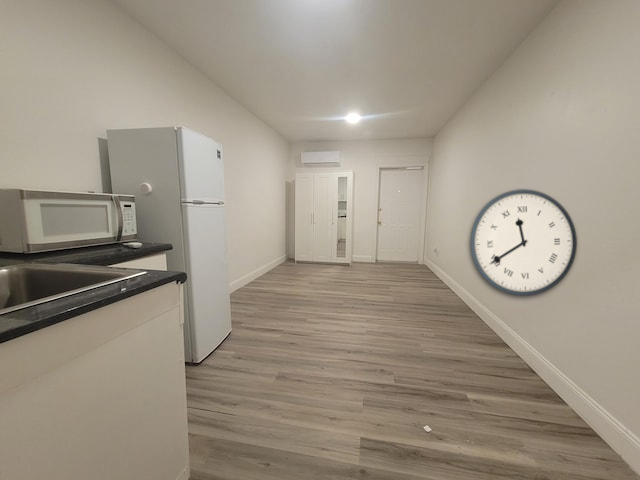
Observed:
{"hour": 11, "minute": 40}
